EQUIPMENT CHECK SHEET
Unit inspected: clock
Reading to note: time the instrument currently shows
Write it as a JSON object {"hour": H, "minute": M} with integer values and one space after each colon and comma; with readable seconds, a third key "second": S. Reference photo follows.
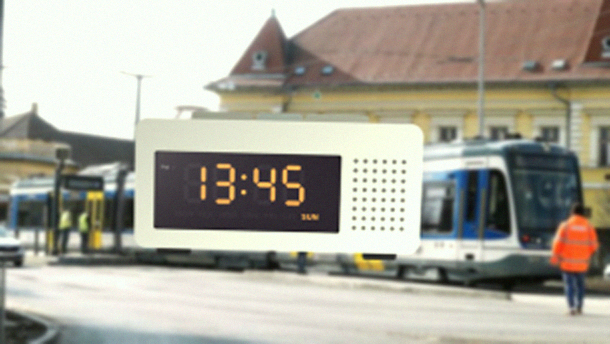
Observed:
{"hour": 13, "minute": 45}
